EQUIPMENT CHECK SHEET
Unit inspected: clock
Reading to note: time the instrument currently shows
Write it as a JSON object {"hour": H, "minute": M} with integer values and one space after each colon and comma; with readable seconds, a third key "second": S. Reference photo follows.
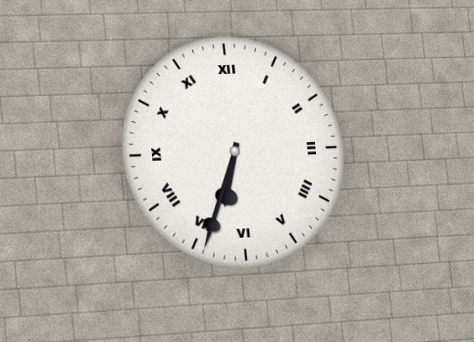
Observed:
{"hour": 6, "minute": 34}
